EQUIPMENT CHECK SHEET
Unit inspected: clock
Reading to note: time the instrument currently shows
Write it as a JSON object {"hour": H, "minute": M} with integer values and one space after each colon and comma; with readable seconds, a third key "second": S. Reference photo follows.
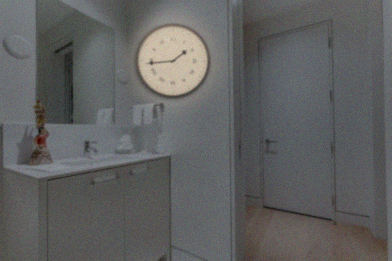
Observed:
{"hour": 1, "minute": 44}
